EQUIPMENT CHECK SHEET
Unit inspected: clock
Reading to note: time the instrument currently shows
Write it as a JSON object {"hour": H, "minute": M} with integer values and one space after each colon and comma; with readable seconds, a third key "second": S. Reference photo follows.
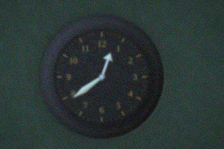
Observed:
{"hour": 12, "minute": 39}
